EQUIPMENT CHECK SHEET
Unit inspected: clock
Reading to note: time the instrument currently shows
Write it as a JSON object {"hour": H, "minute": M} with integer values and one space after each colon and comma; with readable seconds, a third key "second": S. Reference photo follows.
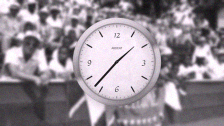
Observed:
{"hour": 1, "minute": 37}
